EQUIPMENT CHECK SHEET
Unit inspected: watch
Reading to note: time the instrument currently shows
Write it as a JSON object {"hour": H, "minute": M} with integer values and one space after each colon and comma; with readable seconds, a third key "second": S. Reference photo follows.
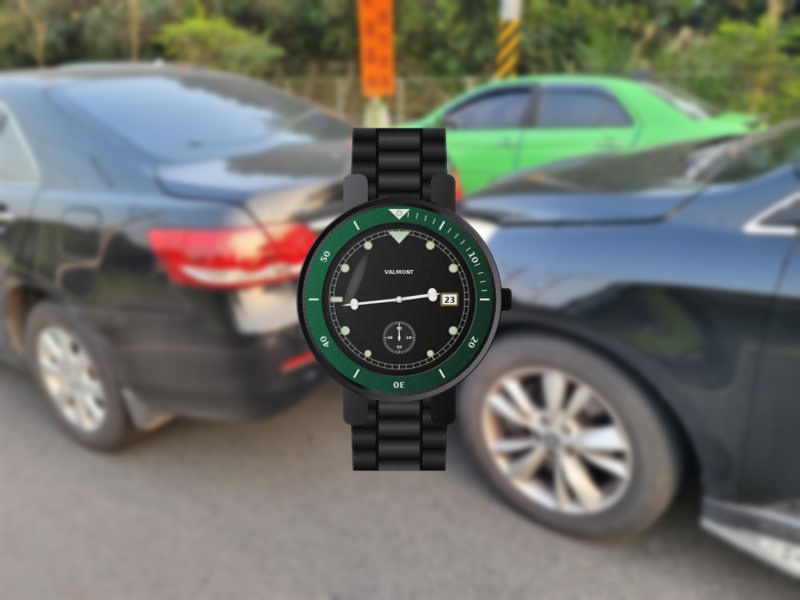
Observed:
{"hour": 2, "minute": 44}
